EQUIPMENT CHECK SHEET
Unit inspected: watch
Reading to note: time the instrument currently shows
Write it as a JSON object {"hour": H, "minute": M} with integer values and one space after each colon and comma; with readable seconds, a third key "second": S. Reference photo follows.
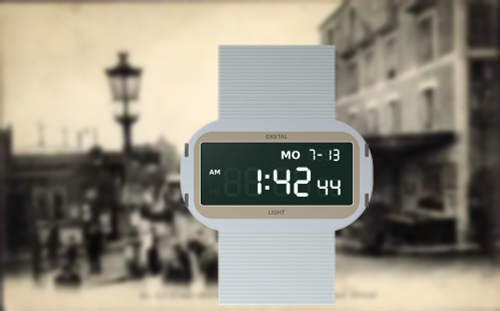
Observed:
{"hour": 1, "minute": 42, "second": 44}
